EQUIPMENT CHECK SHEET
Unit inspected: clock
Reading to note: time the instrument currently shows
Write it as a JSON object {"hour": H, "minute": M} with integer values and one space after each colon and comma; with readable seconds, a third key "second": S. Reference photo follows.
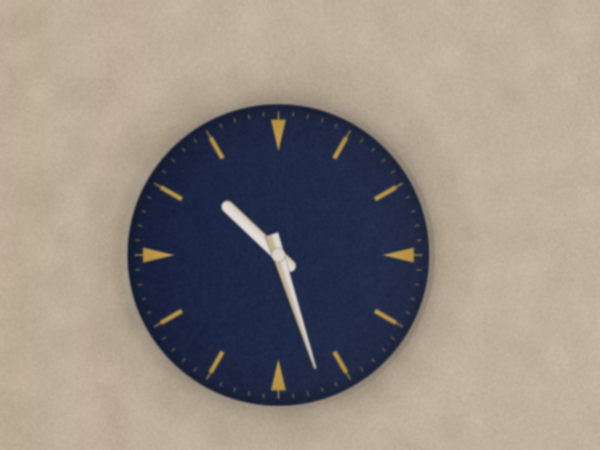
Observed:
{"hour": 10, "minute": 27}
